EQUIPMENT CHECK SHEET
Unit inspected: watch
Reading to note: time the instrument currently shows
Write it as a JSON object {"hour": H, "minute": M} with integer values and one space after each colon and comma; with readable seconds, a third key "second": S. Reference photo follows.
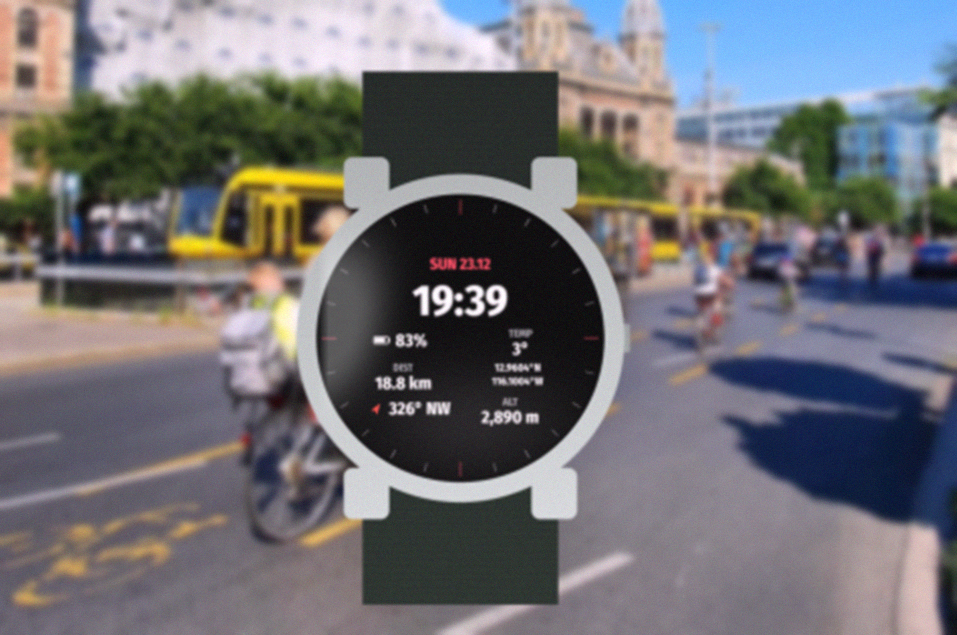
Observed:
{"hour": 19, "minute": 39}
